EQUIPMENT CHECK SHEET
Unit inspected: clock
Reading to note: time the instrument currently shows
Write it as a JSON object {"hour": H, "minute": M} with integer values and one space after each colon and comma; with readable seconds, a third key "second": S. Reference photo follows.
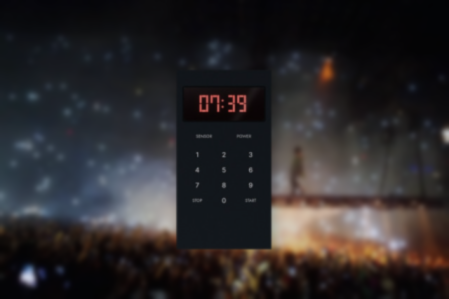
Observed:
{"hour": 7, "minute": 39}
